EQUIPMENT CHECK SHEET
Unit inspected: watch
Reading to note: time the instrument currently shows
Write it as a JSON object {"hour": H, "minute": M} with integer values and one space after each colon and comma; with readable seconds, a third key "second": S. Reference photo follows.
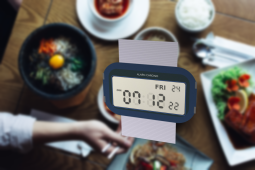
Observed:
{"hour": 7, "minute": 12, "second": 22}
